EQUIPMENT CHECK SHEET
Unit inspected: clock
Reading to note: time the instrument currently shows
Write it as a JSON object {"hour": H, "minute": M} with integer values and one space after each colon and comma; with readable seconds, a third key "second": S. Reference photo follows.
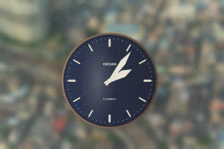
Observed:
{"hour": 2, "minute": 6}
